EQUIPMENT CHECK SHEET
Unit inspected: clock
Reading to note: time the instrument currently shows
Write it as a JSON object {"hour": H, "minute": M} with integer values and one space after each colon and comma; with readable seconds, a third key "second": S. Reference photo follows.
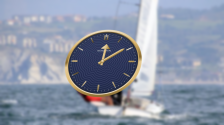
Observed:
{"hour": 12, "minute": 9}
